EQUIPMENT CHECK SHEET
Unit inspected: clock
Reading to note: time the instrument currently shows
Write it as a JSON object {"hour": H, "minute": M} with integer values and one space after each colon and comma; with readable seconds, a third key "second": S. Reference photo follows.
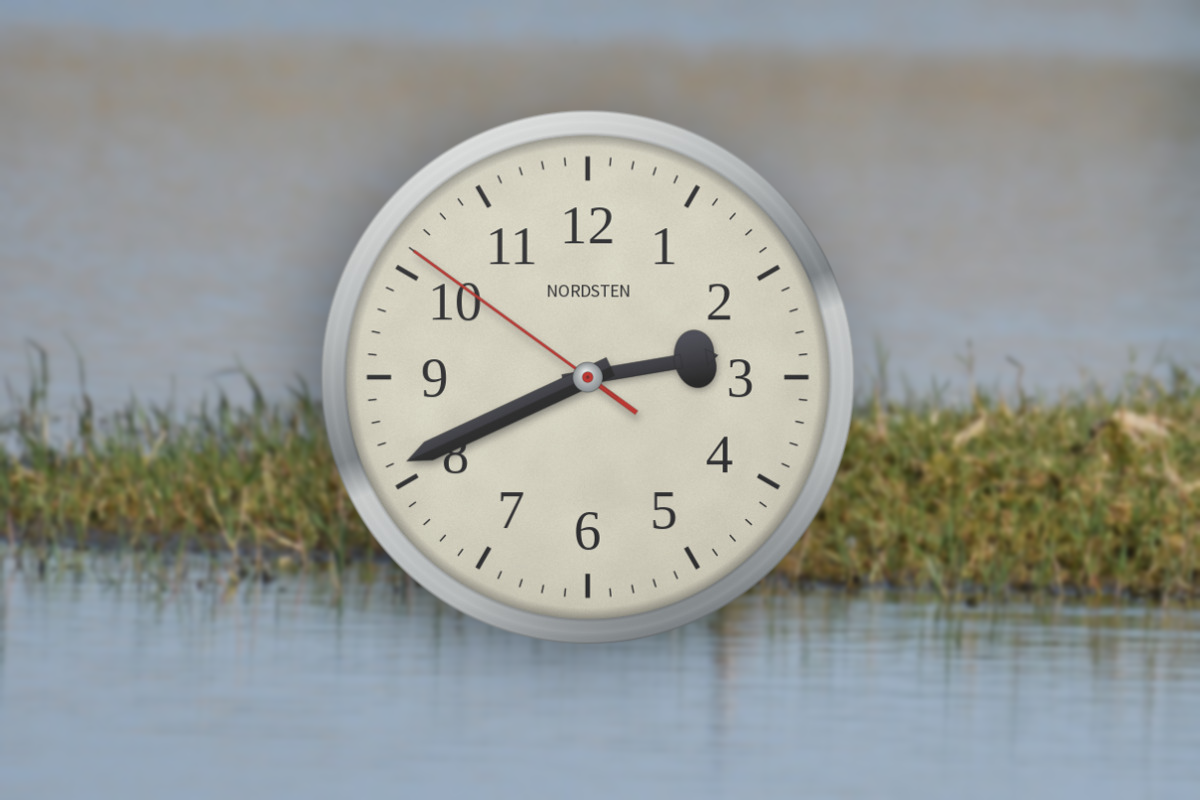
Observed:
{"hour": 2, "minute": 40, "second": 51}
